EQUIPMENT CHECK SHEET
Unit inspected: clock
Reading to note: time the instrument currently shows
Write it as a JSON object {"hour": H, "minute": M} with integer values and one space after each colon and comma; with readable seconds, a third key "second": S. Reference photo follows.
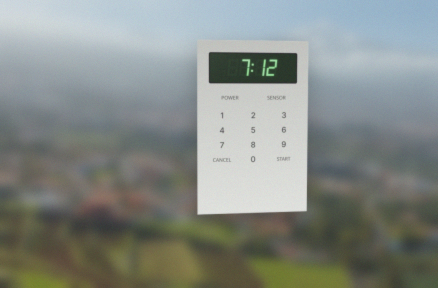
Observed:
{"hour": 7, "minute": 12}
